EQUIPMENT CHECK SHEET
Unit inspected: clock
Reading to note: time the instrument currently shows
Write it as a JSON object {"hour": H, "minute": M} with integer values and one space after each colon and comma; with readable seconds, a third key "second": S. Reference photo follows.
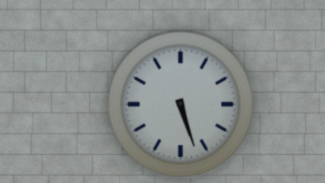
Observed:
{"hour": 5, "minute": 27}
